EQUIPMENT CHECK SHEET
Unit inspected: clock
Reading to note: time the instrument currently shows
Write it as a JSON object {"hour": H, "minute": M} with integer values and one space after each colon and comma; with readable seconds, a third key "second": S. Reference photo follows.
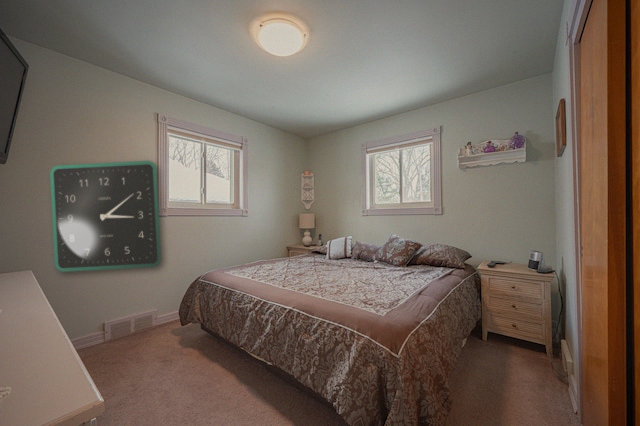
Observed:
{"hour": 3, "minute": 9}
